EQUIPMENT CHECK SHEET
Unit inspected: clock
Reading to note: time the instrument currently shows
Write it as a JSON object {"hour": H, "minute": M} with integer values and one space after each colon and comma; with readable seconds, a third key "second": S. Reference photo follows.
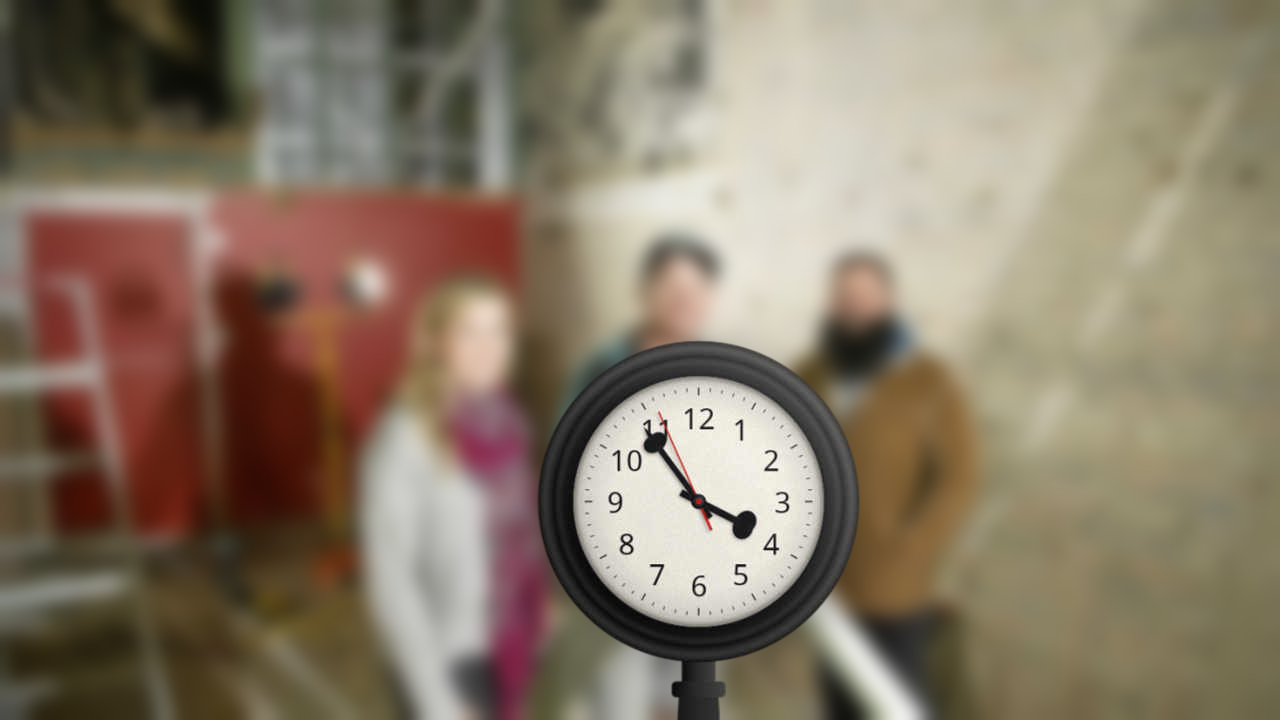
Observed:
{"hour": 3, "minute": 53, "second": 56}
